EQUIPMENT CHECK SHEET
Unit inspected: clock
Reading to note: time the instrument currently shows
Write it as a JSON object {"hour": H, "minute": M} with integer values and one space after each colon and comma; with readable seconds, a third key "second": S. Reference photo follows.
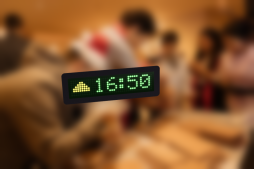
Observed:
{"hour": 16, "minute": 50}
